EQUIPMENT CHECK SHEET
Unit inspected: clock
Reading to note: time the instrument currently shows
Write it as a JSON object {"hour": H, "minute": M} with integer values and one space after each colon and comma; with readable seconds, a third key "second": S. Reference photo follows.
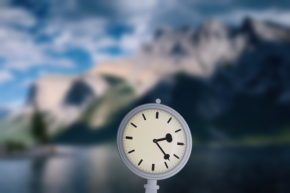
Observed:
{"hour": 2, "minute": 23}
